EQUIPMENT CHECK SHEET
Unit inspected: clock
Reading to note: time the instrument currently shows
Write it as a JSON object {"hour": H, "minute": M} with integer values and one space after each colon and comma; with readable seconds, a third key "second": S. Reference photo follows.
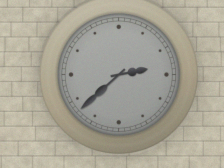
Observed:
{"hour": 2, "minute": 38}
